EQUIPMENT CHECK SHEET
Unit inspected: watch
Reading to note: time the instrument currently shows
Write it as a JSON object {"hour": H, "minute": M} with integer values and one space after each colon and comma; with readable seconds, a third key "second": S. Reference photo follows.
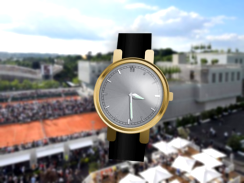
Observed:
{"hour": 3, "minute": 29}
